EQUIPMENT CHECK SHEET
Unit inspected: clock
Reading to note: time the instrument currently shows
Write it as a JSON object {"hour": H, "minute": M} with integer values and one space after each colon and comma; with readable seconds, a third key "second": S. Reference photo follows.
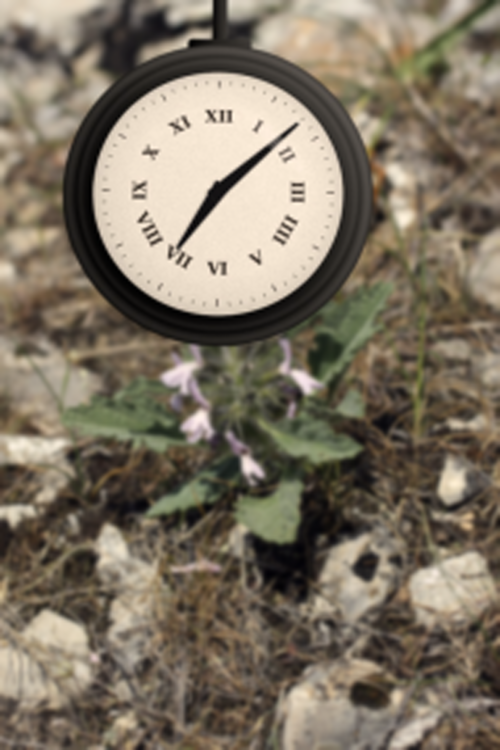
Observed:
{"hour": 7, "minute": 8}
